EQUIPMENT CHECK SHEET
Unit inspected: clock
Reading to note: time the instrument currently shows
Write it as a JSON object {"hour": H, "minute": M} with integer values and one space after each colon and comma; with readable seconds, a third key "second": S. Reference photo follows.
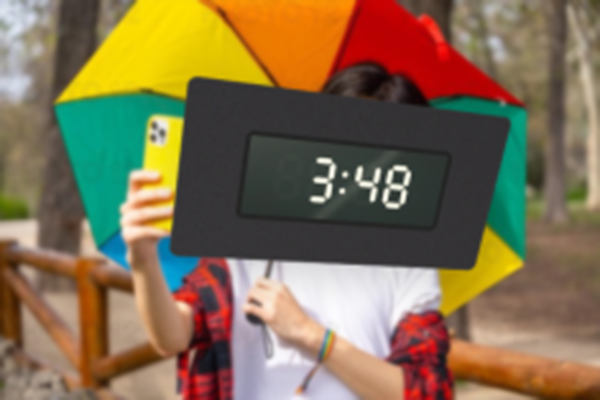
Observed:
{"hour": 3, "minute": 48}
